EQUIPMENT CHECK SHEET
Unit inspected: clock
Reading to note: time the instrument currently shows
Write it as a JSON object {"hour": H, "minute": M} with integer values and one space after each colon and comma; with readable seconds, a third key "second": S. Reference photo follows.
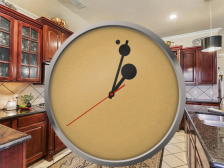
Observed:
{"hour": 1, "minute": 1, "second": 38}
